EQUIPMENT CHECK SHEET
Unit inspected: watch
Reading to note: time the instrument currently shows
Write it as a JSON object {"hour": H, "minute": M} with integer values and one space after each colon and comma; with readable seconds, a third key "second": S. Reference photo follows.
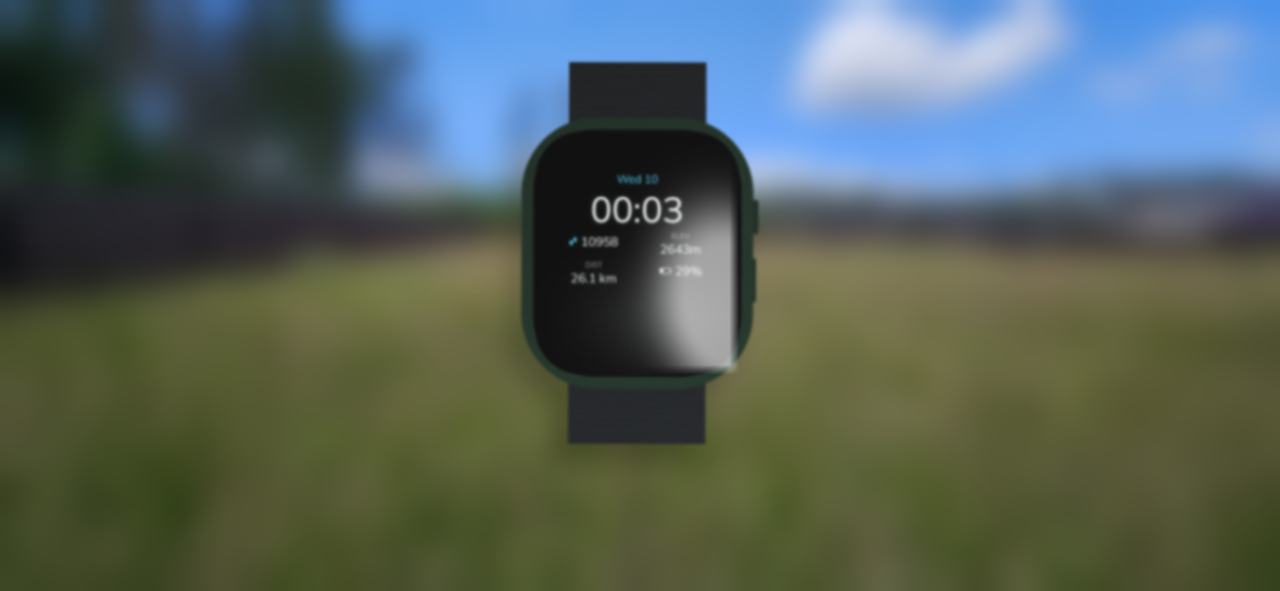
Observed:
{"hour": 0, "minute": 3}
